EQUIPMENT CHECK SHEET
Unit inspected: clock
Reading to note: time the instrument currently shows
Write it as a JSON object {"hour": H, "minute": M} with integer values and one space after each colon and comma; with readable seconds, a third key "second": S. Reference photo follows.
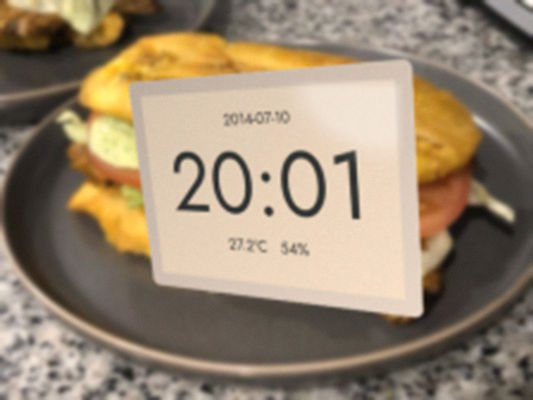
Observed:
{"hour": 20, "minute": 1}
